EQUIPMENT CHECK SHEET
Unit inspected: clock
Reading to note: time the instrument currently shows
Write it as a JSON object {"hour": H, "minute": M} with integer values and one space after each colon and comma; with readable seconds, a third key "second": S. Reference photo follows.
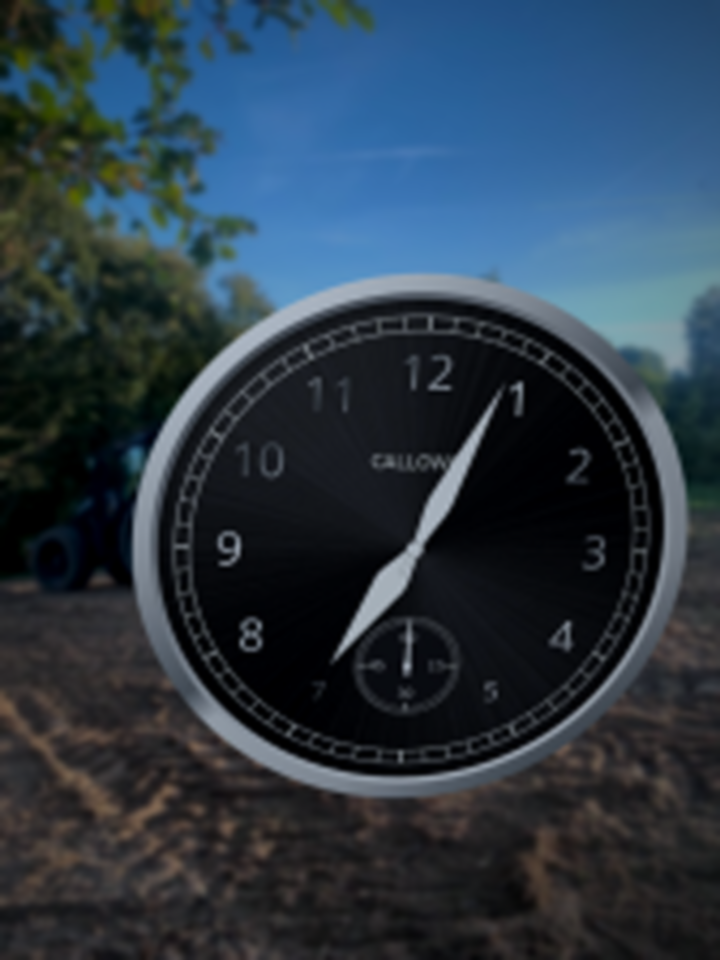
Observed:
{"hour": 7, "minute": 4}
